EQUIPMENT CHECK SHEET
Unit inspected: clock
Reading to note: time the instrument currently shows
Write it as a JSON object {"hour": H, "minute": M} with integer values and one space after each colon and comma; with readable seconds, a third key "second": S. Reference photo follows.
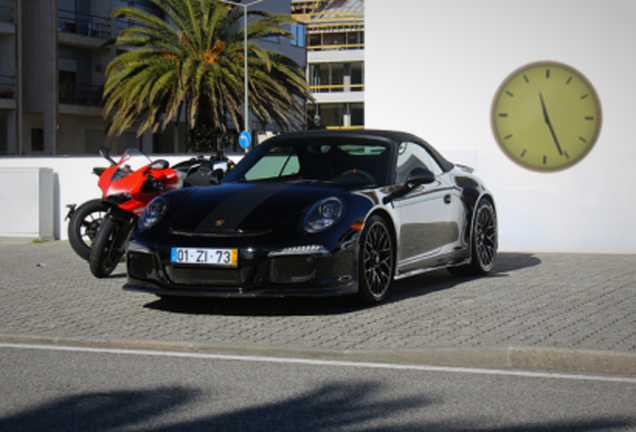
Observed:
{"hour": 11, "minute": 26}
